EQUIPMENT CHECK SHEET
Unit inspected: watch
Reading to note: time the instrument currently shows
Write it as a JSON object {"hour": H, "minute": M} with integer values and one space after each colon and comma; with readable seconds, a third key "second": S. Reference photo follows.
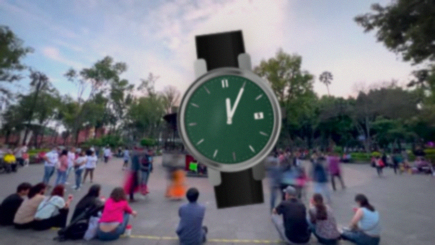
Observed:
{"hour": 12, "minute": 5}
